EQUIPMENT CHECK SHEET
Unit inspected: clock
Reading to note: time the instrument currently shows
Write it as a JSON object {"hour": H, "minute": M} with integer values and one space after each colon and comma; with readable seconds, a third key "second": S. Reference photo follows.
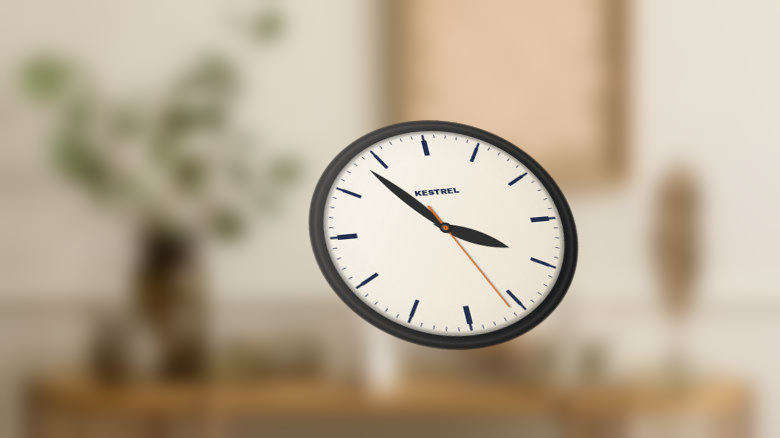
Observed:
{"hour": 3, "minute": 53, "second": 26}
